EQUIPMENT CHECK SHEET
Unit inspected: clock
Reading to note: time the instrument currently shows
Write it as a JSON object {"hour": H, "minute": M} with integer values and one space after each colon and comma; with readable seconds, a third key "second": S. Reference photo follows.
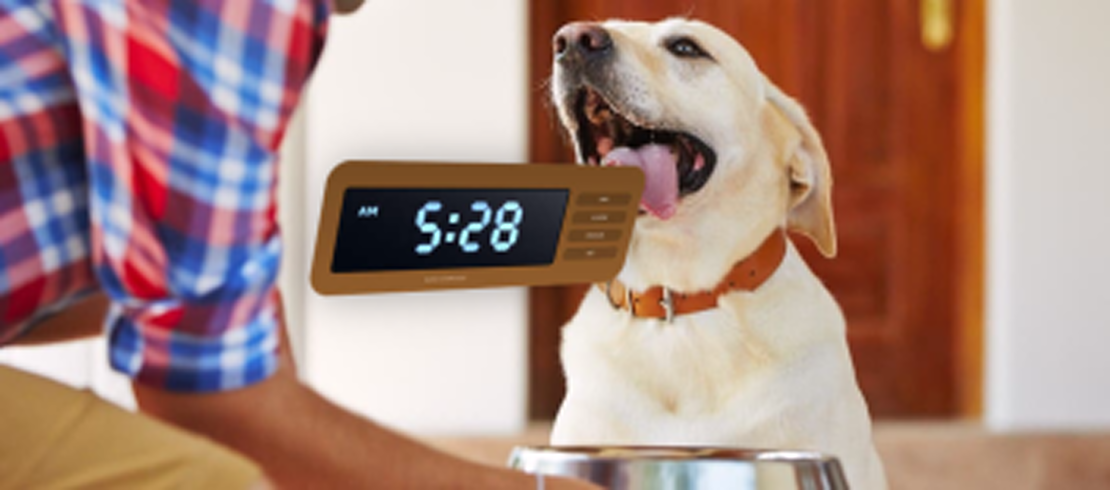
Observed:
{"hour": 5, "minute": 28}
